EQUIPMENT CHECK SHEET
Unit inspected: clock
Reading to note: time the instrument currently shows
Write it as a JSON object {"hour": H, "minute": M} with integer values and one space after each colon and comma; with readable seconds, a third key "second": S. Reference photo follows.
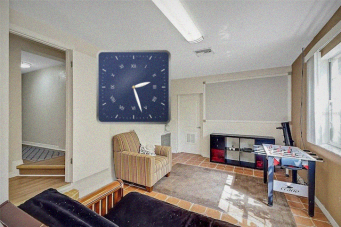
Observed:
{"hour": 2, "minute": 27}
